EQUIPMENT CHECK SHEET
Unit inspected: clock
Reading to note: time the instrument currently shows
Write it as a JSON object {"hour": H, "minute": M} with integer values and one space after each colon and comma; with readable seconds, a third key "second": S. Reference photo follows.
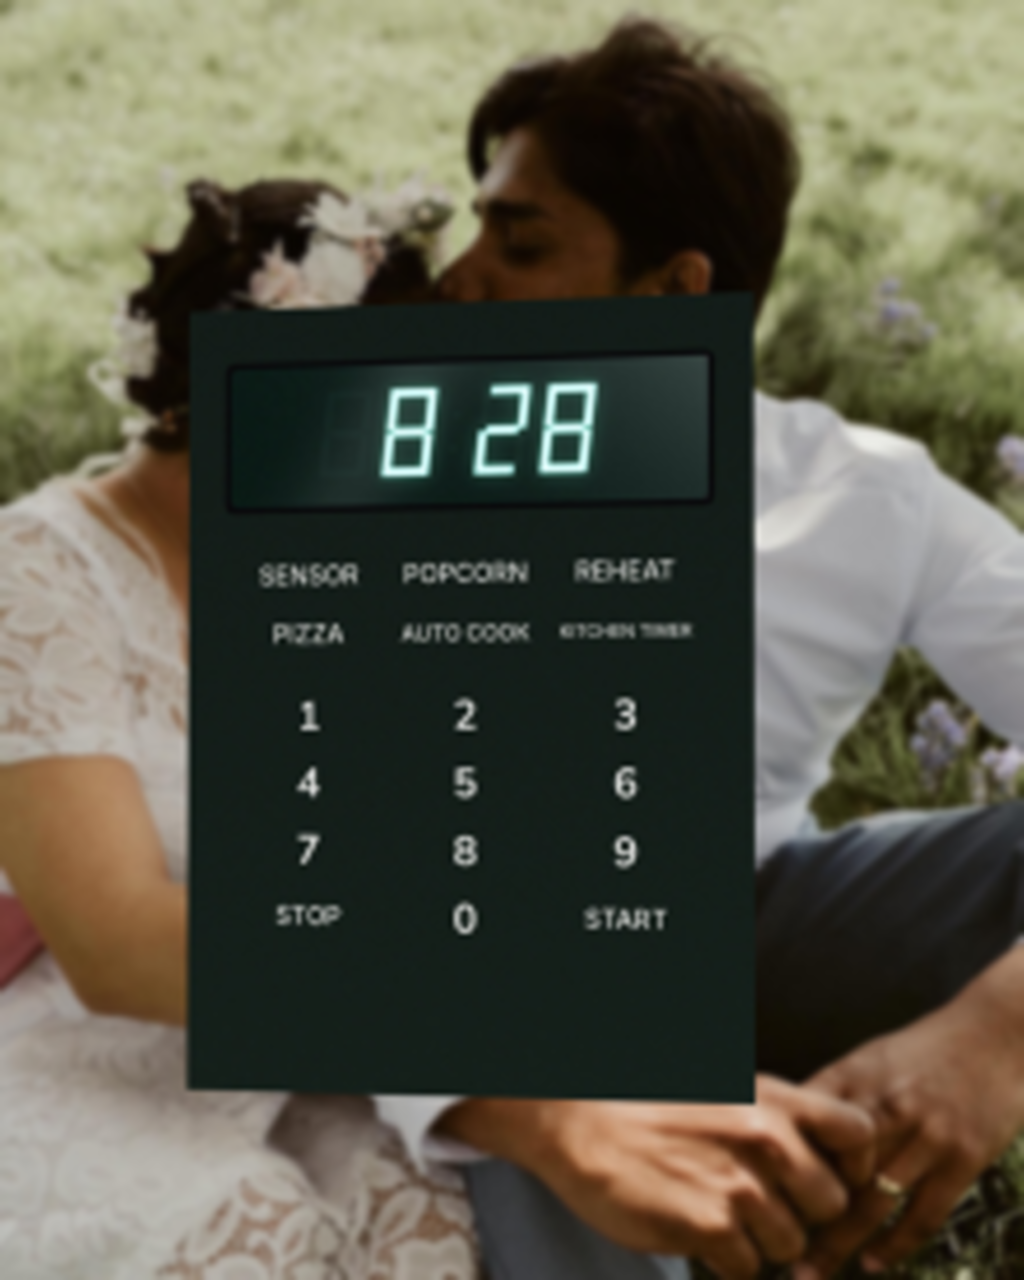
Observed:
{"hour": 8, "minute": 28}
